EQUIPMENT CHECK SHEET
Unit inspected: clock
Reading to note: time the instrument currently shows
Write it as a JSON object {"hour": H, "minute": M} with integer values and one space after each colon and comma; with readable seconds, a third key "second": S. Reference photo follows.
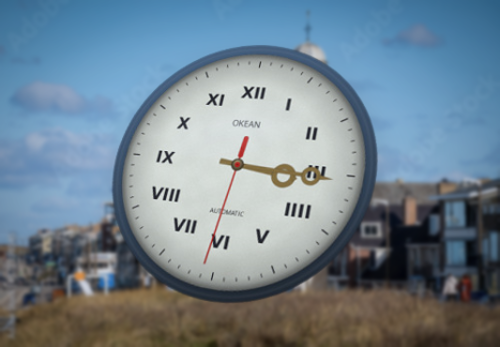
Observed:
{"hour": 3, "minute": 15, "second": 31}
